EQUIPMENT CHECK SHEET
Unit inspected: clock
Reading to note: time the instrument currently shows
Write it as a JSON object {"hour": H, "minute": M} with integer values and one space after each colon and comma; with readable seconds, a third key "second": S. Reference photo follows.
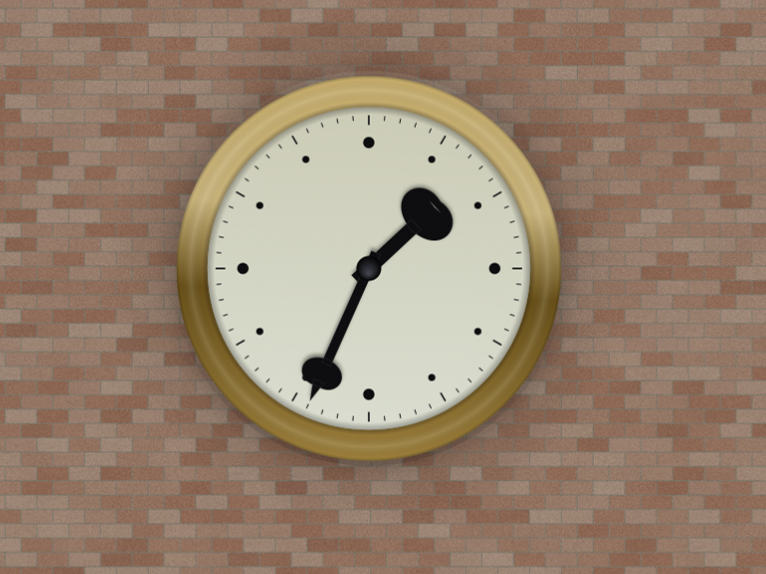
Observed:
{"hour": 1, "minute": 34}
